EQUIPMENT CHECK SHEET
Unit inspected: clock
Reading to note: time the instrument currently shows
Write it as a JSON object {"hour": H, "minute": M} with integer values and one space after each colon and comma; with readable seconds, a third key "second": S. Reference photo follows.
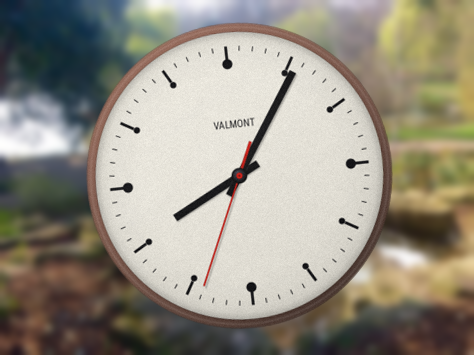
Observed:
{"hour": 8, "minute": 5, "second": 34}
